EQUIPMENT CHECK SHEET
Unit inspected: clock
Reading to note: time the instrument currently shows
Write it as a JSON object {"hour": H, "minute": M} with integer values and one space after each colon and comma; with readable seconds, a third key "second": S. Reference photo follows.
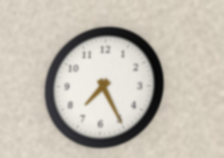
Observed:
{"hour": 7, "minute": 25}
